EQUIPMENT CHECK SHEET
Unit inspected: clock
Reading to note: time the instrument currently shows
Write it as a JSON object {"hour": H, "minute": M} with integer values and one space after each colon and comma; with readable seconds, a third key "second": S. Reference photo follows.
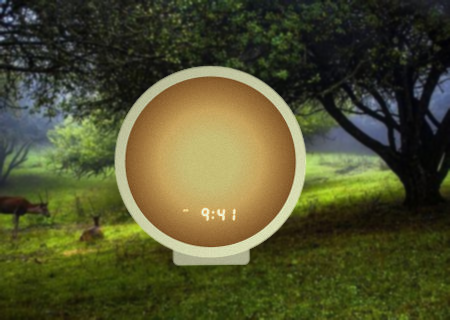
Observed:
{"hour": 9, "minute": 41}
